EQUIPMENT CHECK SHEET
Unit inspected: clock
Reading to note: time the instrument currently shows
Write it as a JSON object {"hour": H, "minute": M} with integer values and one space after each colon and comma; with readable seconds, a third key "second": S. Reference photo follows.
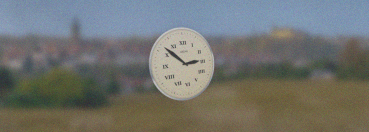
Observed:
{"hour": 2, "minute": 52}
